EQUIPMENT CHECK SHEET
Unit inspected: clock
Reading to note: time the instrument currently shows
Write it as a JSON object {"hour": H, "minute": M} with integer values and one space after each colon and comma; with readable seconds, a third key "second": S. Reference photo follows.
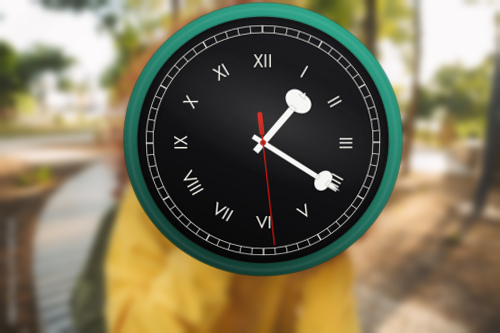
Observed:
{"hour": 1, "minute": 20, "second": 29}
